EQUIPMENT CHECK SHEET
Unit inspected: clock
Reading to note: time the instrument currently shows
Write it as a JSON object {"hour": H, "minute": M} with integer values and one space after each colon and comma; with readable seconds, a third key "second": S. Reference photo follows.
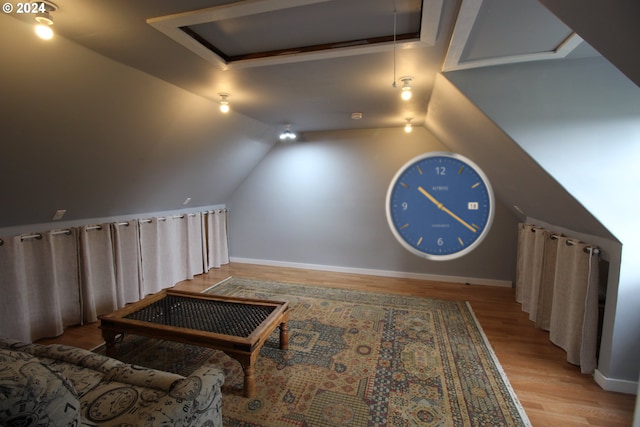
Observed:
{"hour": 10, "minute": 21}
